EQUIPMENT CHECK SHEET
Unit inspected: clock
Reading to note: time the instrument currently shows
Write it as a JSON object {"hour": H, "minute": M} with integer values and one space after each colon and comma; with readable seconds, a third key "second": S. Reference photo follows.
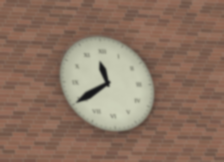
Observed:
{"hour": 11, "minute": 40}
